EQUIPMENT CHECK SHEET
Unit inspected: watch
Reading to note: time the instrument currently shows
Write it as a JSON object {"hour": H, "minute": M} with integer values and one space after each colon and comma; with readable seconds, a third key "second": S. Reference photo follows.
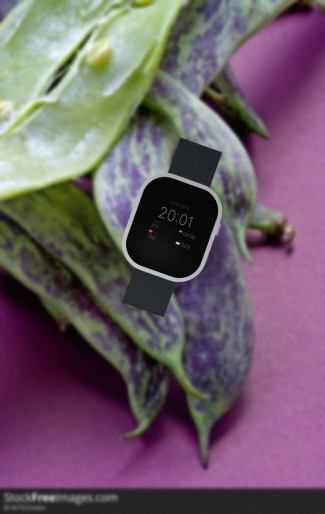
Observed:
{"hour": 20, "minute": 1}
